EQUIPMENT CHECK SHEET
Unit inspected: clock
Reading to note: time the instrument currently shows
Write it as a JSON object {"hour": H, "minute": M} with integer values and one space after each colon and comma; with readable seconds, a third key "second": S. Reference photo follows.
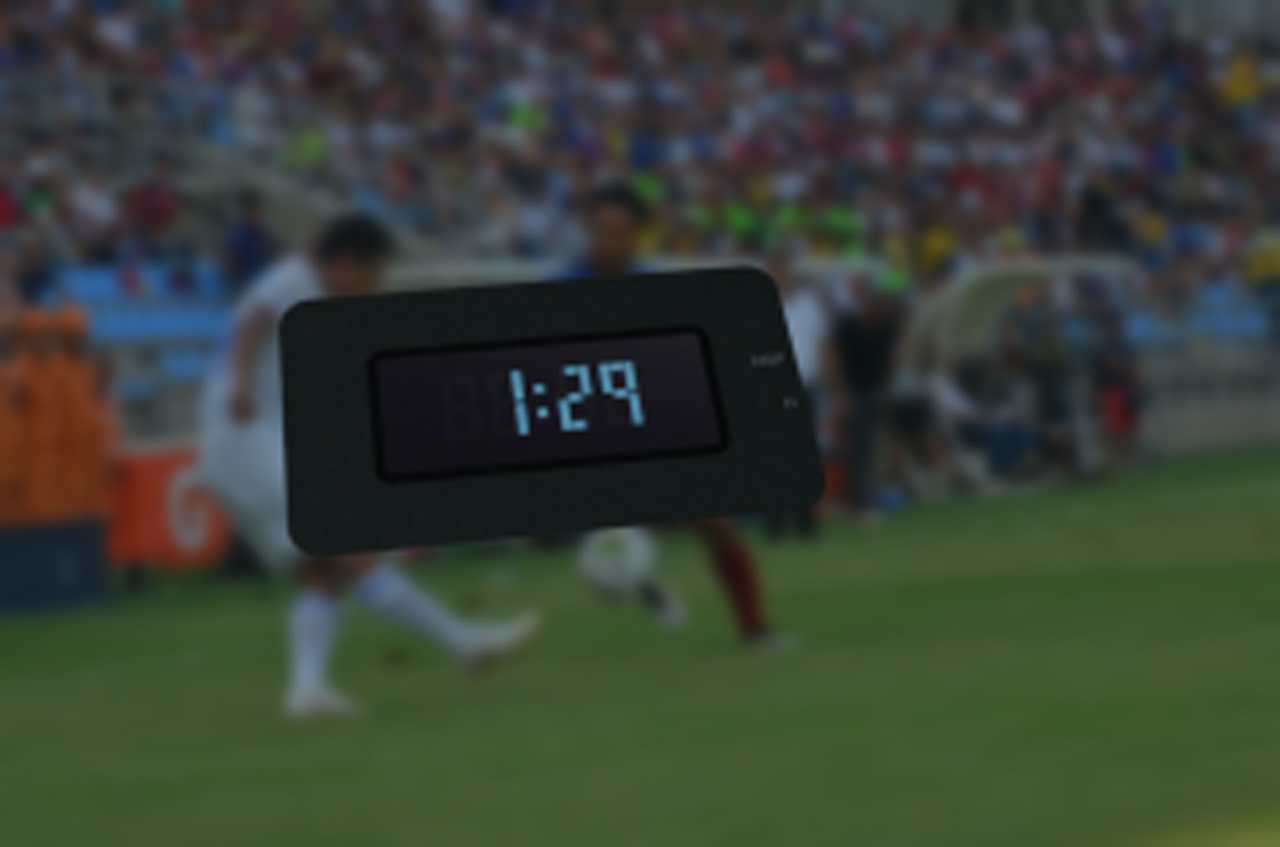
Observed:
{"hour": 1, "minute": 29}
